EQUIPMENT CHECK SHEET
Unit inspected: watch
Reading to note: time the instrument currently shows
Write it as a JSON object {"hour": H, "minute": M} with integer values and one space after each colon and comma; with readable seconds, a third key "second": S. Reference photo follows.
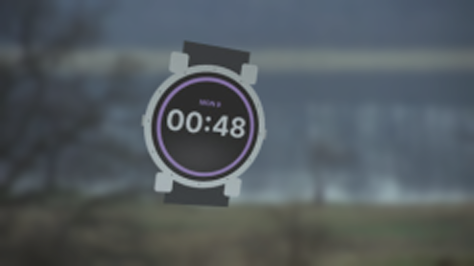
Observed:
{"hour": 0, "minute": 48}
